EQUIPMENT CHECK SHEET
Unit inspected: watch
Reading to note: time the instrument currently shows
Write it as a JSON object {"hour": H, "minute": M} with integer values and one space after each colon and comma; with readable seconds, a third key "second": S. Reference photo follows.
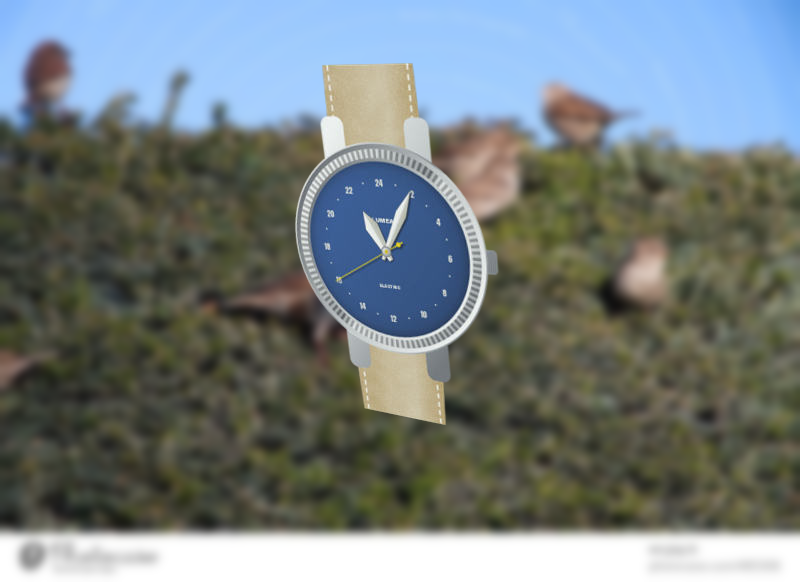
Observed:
{"hour": 22, "minute": 4, "second": 40}
